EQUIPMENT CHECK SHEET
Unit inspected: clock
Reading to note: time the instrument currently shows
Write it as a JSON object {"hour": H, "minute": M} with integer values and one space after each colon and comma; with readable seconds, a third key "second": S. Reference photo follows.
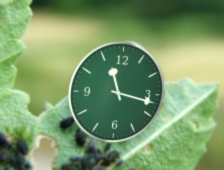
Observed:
{"hour": 11, "minute": 17}
